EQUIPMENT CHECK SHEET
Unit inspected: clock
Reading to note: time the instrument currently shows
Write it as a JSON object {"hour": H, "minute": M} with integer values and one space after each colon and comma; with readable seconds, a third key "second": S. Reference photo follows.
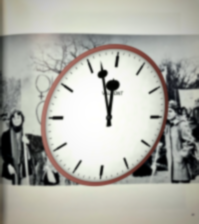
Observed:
{"hour": 11, "minute": 57}
